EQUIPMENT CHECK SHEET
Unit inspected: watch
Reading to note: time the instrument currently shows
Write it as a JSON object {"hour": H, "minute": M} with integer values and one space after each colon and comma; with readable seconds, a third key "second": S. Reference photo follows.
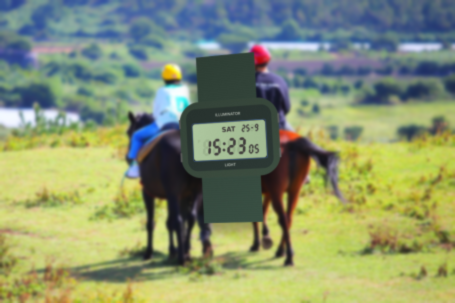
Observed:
{"hour": 15, "minute": 23, "second": 5}
